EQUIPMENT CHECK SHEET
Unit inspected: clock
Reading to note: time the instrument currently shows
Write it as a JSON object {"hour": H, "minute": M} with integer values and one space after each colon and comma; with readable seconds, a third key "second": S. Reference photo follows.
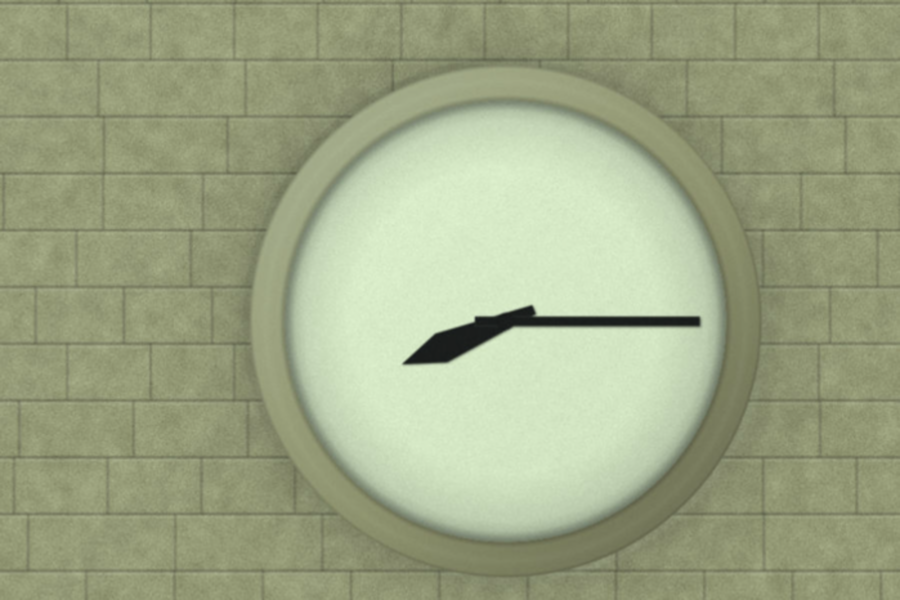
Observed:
{"hour": 8, "minute": 15}
